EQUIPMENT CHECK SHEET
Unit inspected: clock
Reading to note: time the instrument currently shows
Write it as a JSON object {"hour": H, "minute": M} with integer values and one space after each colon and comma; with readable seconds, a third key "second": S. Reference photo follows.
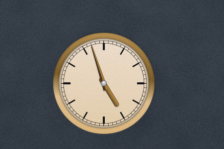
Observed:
{"hour": 4, "minute": 57}
